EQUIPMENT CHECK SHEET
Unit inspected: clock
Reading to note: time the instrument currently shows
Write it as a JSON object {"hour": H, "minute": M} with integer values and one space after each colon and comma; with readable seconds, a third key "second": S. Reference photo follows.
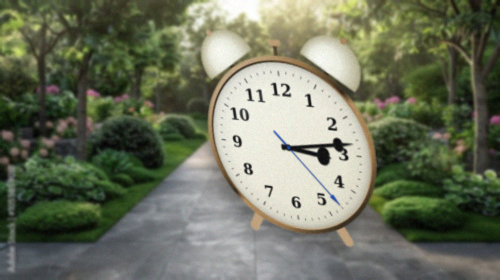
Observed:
{"hour": 3, "minute": 13, "second": 23}
